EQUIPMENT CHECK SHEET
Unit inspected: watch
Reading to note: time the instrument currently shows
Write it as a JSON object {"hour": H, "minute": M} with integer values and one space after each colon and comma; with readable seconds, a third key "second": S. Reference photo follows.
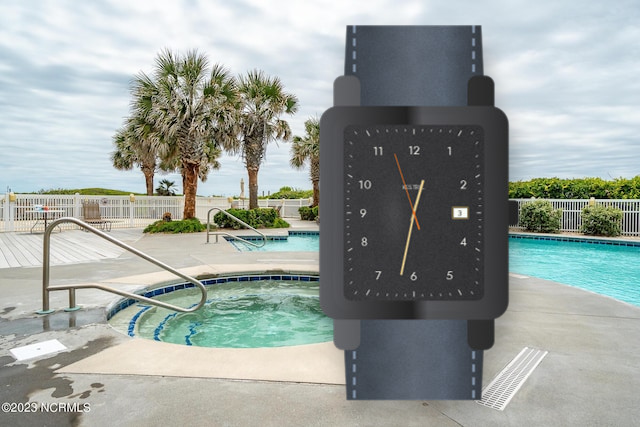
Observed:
{"hour": 12, "minute": 31, "second": 57}
